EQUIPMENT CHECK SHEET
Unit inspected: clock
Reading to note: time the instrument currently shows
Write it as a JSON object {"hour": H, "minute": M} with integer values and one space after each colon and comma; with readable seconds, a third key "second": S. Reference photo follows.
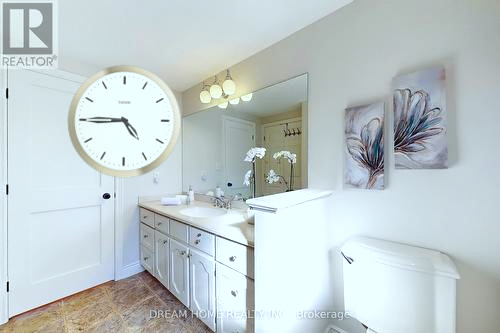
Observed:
{"hour": 4, "minute": 45}
